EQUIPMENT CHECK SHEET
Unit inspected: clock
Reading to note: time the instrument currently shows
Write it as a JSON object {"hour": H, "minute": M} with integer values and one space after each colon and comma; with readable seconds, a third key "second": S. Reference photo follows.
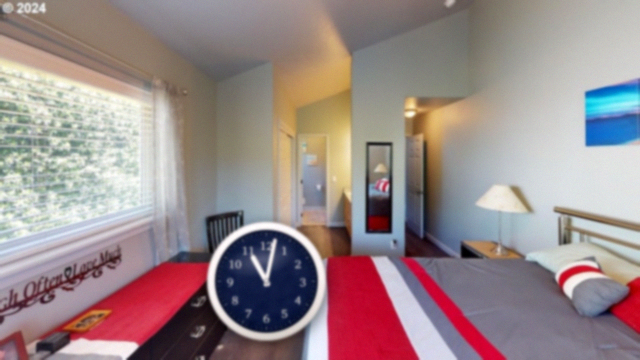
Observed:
{"hour": 11, "minute": 2}
